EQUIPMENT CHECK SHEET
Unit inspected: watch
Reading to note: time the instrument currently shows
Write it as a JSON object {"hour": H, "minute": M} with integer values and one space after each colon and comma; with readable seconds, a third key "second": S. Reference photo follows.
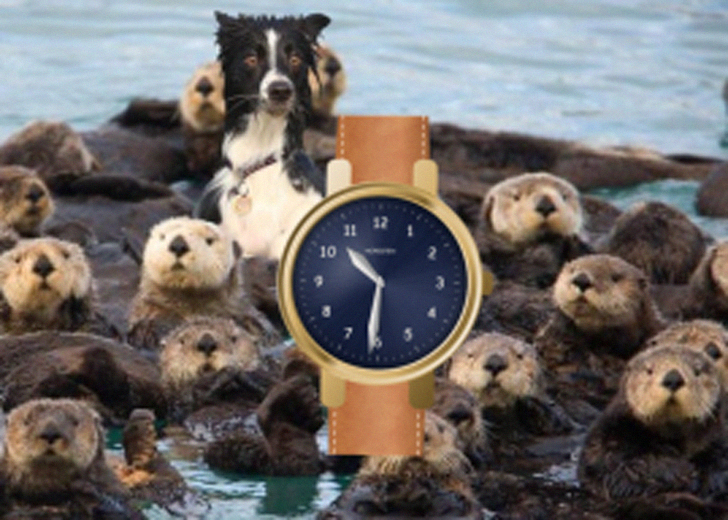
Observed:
{"hour": 10, "minute": 31}
